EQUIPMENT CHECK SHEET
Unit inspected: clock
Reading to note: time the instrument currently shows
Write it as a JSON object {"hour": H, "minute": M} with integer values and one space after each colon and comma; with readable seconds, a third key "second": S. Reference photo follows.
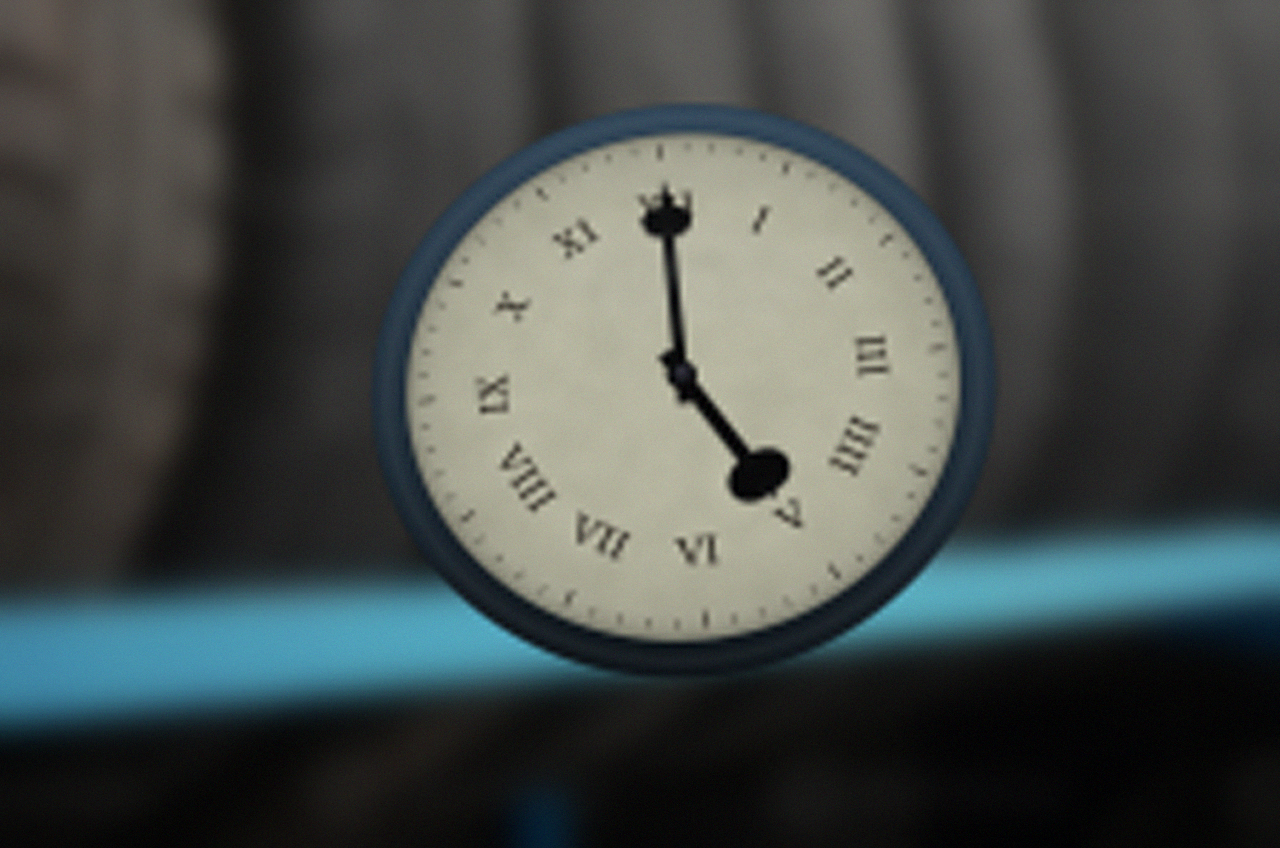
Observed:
{"hour": 5, "minute": 0}
